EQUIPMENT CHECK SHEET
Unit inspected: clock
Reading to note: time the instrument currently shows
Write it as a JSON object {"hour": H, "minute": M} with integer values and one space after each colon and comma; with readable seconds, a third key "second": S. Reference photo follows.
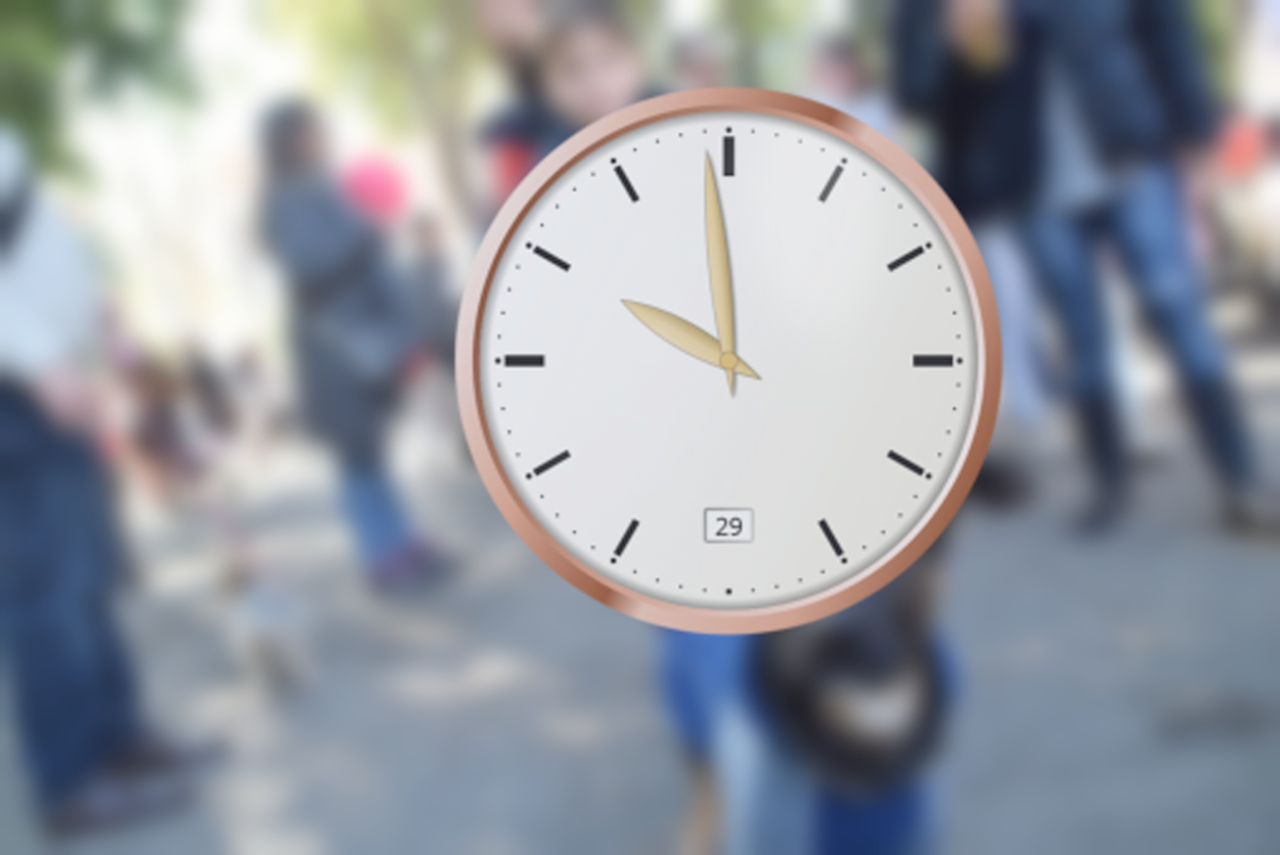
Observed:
{"hour": 9, "minute": 59}
